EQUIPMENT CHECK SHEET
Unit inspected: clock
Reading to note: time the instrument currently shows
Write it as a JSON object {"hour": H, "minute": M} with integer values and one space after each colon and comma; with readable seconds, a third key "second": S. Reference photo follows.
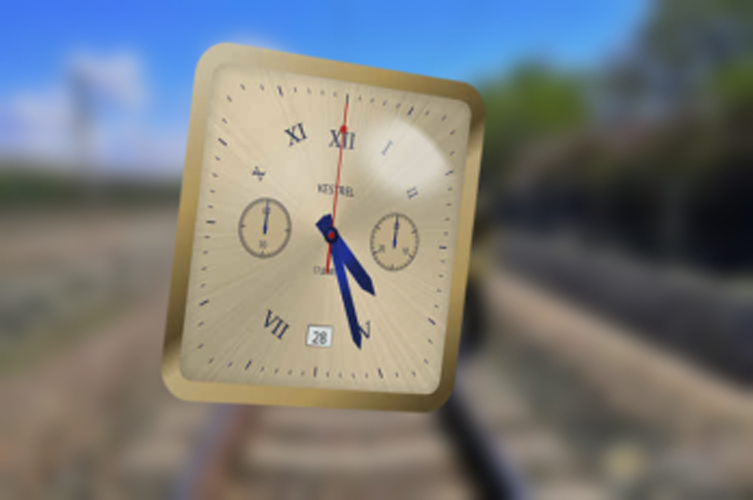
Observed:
{"hour": 4, "minute": 26}
